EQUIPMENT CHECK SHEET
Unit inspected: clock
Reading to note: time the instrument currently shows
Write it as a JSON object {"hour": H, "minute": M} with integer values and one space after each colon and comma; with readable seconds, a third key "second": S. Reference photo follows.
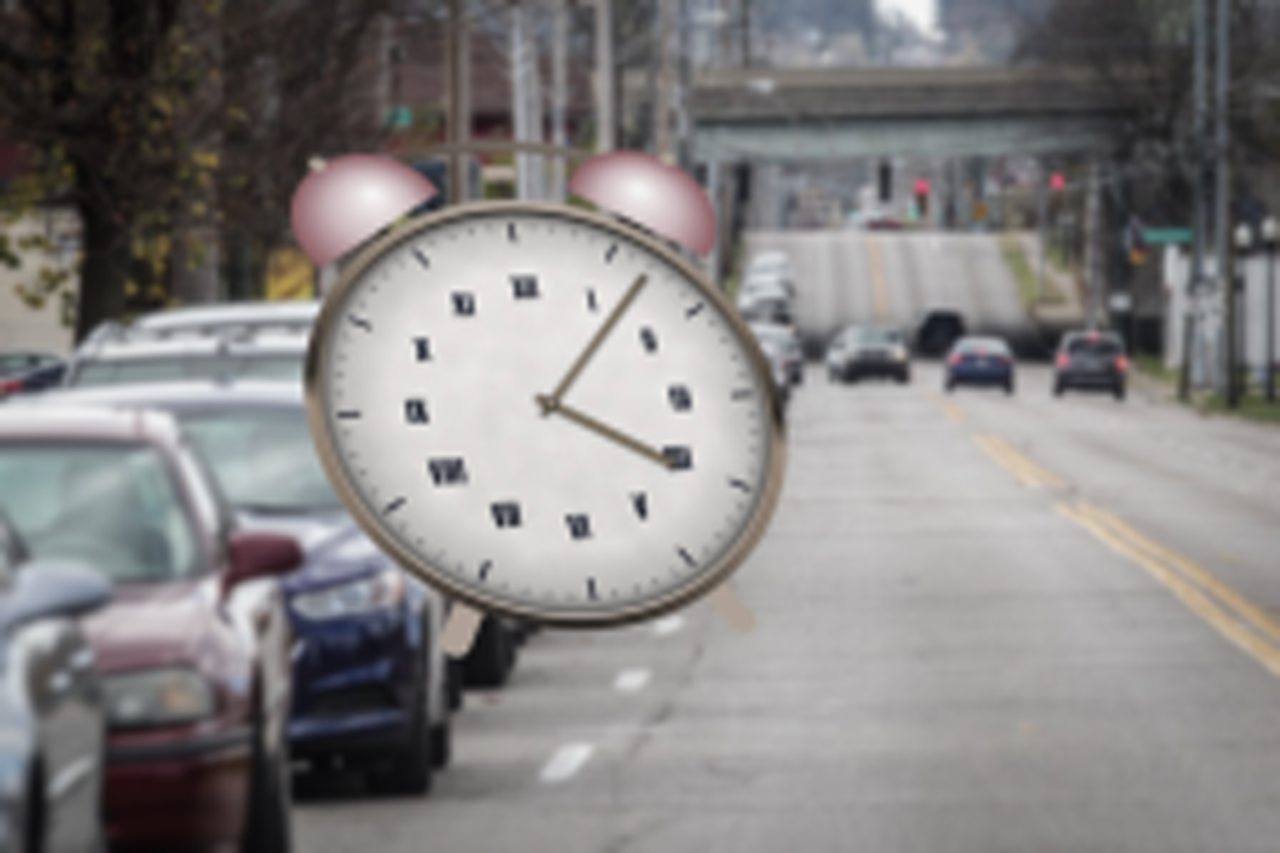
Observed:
{"hour": 4, "minute": 7}
